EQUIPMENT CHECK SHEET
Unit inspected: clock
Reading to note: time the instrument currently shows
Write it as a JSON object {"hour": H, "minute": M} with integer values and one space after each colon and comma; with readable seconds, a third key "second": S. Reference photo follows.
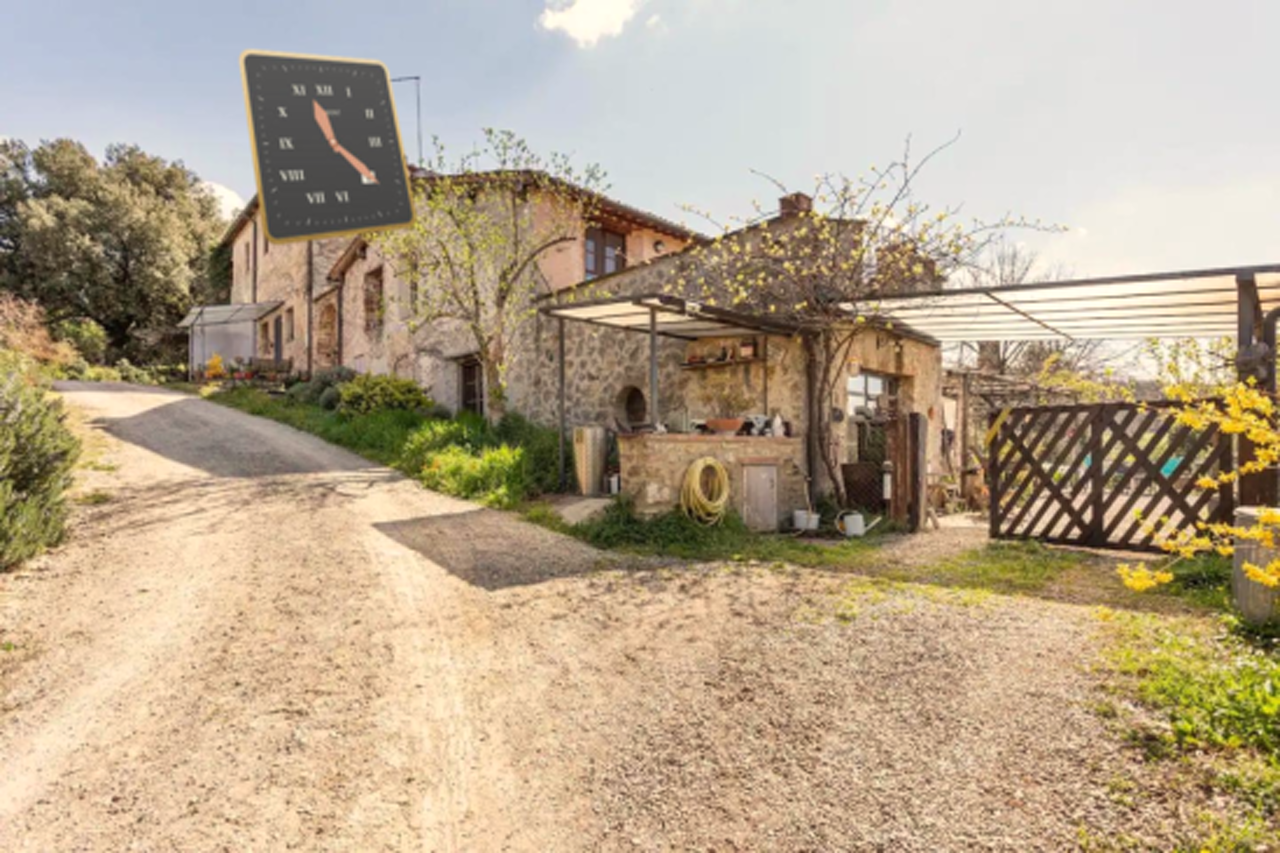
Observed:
{"hour": 11, "minute": 22}
